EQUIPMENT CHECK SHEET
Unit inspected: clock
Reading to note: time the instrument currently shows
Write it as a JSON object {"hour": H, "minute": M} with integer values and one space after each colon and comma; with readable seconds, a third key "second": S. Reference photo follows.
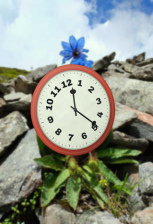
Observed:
{"hour": 12, "minute": 24}
